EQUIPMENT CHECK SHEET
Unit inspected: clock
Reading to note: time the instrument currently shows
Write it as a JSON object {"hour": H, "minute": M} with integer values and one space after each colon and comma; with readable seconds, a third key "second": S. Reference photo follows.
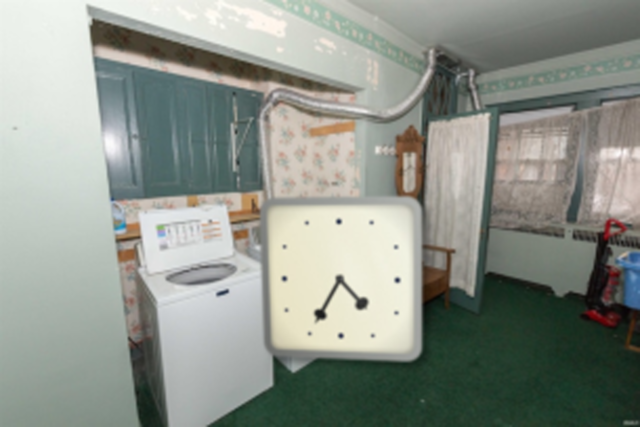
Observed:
{"hour": 4, "minute": 35}
